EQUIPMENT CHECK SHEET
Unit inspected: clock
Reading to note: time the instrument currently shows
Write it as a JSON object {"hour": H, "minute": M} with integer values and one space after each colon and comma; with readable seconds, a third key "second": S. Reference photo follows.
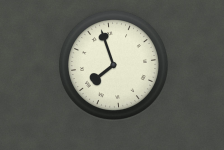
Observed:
{"hour": 7, "minute": 58}
